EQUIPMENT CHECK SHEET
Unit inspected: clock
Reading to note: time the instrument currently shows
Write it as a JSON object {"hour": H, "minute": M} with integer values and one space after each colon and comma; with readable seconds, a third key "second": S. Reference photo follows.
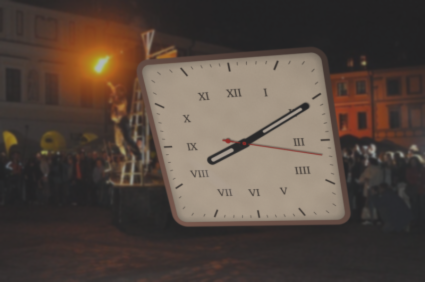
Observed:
{"hour": 8, "minute": 10, "second": 17}
